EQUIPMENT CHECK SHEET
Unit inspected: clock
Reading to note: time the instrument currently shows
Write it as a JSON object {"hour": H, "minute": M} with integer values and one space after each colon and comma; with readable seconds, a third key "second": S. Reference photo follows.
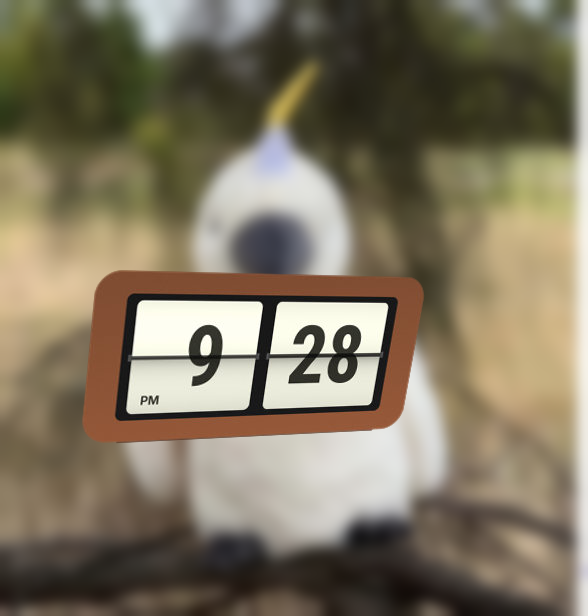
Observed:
{"hour": 9, "minute": 28}
